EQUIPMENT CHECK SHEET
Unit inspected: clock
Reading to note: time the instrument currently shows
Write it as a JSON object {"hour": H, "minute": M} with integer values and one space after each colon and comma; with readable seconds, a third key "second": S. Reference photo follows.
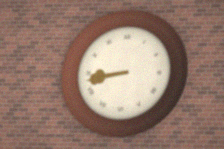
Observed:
{"hour": 8, "minute": 43}
